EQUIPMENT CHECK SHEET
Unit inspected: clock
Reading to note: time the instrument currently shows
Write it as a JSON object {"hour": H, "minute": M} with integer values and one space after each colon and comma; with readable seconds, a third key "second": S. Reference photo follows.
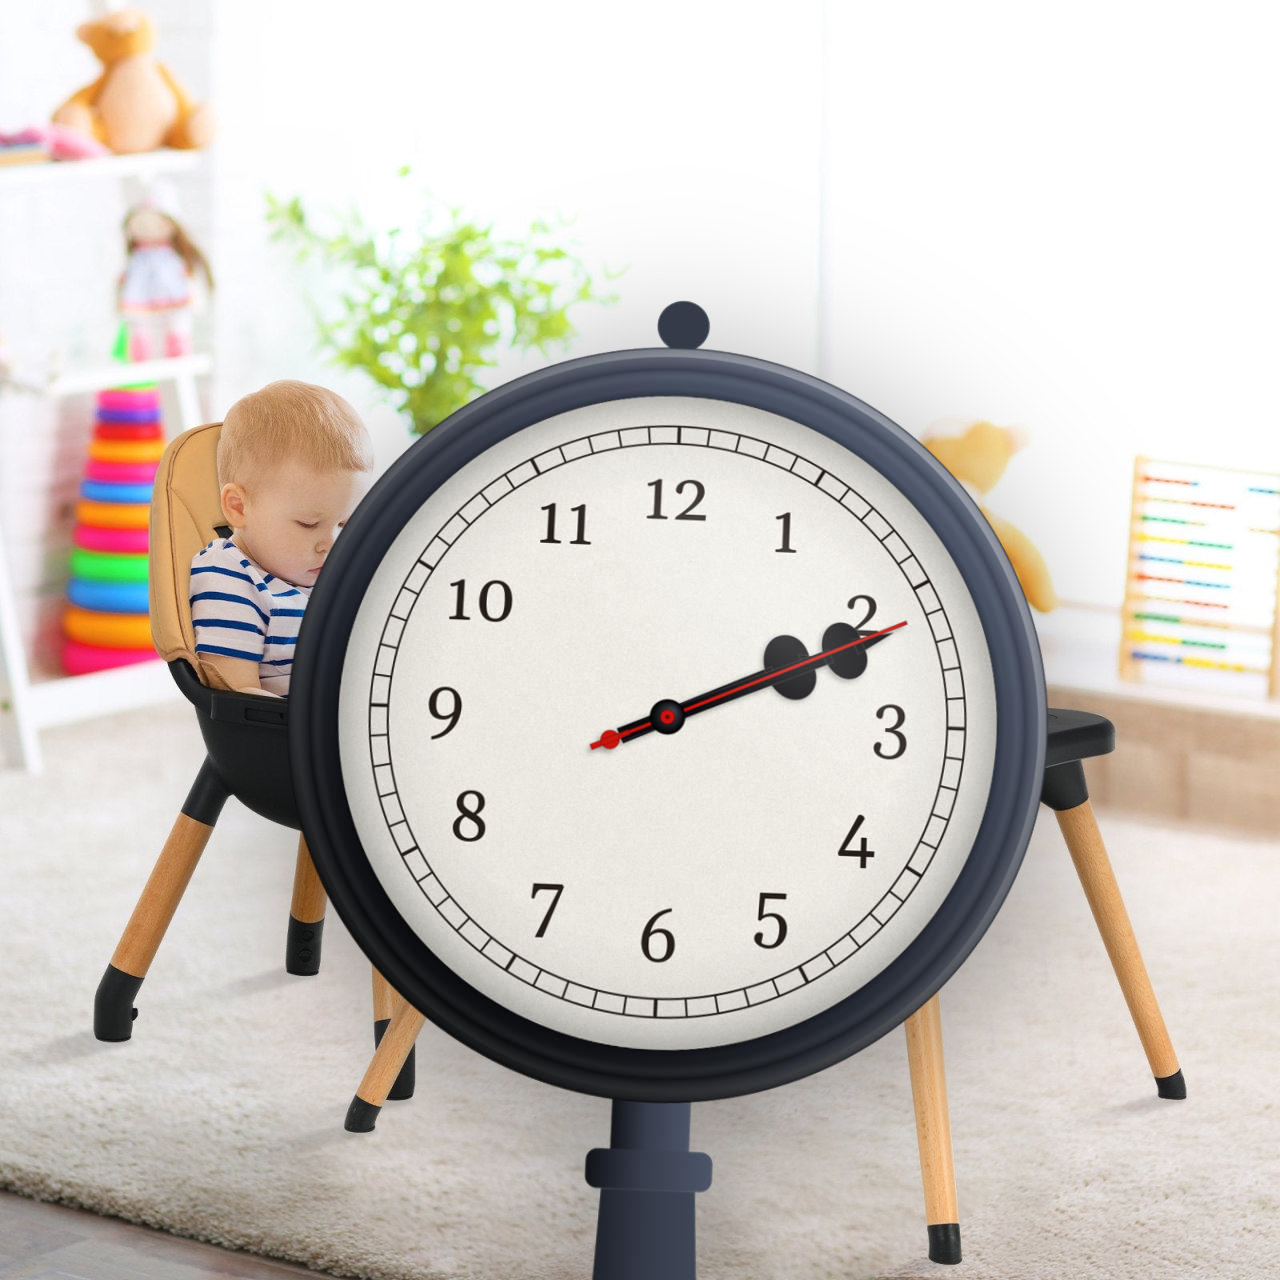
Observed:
{"hour": 2, "minute": 11, "second": 11}
